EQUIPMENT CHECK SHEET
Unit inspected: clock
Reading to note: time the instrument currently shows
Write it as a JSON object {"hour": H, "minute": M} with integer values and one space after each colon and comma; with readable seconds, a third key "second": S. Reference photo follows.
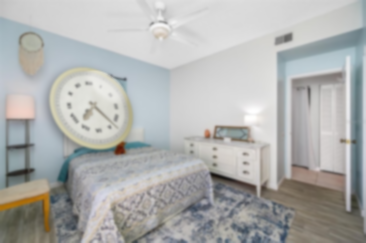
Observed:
{"hour": 7, "minute": 23}
